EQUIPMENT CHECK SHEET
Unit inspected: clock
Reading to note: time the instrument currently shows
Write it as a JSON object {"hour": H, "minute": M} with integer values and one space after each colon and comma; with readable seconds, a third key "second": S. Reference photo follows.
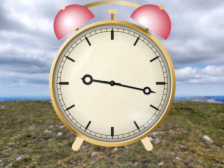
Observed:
{"hour": 9, "minute": 17}
